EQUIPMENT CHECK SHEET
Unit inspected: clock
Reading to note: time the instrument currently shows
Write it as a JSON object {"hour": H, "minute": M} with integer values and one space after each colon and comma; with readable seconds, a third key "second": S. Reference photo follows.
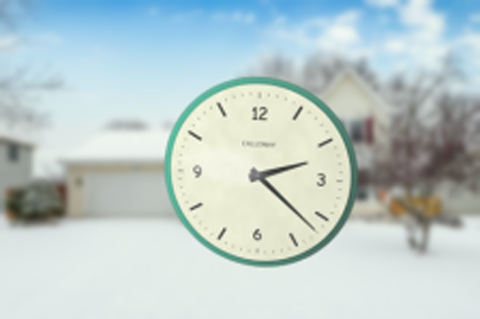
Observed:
{"hour": 2, "minute": 22}
